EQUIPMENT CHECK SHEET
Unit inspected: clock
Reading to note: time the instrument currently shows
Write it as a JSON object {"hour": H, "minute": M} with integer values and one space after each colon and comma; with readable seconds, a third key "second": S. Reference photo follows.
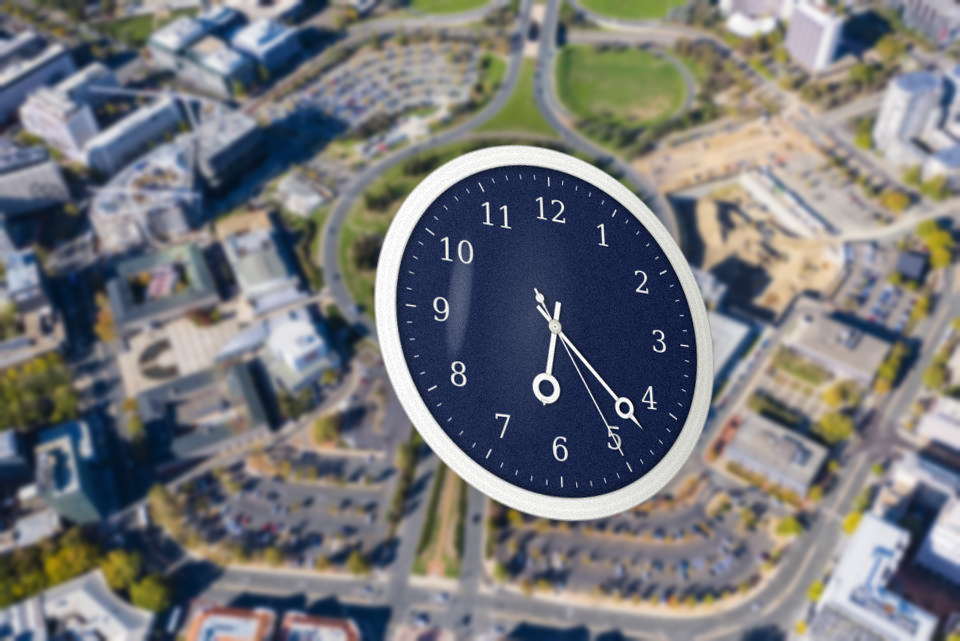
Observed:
{"hour": 6, "minute": 22, "second": 25}
